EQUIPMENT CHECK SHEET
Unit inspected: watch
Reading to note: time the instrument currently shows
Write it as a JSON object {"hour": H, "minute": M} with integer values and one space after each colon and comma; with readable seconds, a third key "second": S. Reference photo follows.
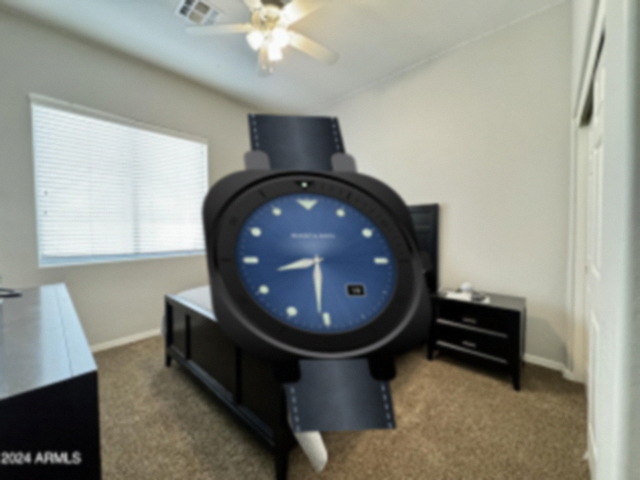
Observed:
{"hour": 8, "minute": 31}
